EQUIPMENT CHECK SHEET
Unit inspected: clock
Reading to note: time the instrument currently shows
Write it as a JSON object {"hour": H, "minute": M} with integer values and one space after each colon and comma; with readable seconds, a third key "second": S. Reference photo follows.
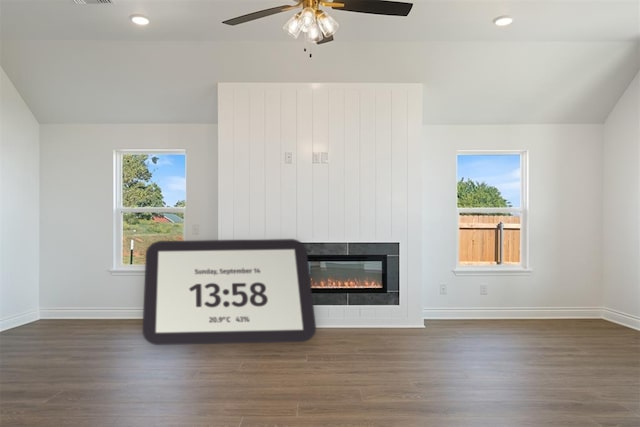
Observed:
{"hour": 13, "minute": 58}
